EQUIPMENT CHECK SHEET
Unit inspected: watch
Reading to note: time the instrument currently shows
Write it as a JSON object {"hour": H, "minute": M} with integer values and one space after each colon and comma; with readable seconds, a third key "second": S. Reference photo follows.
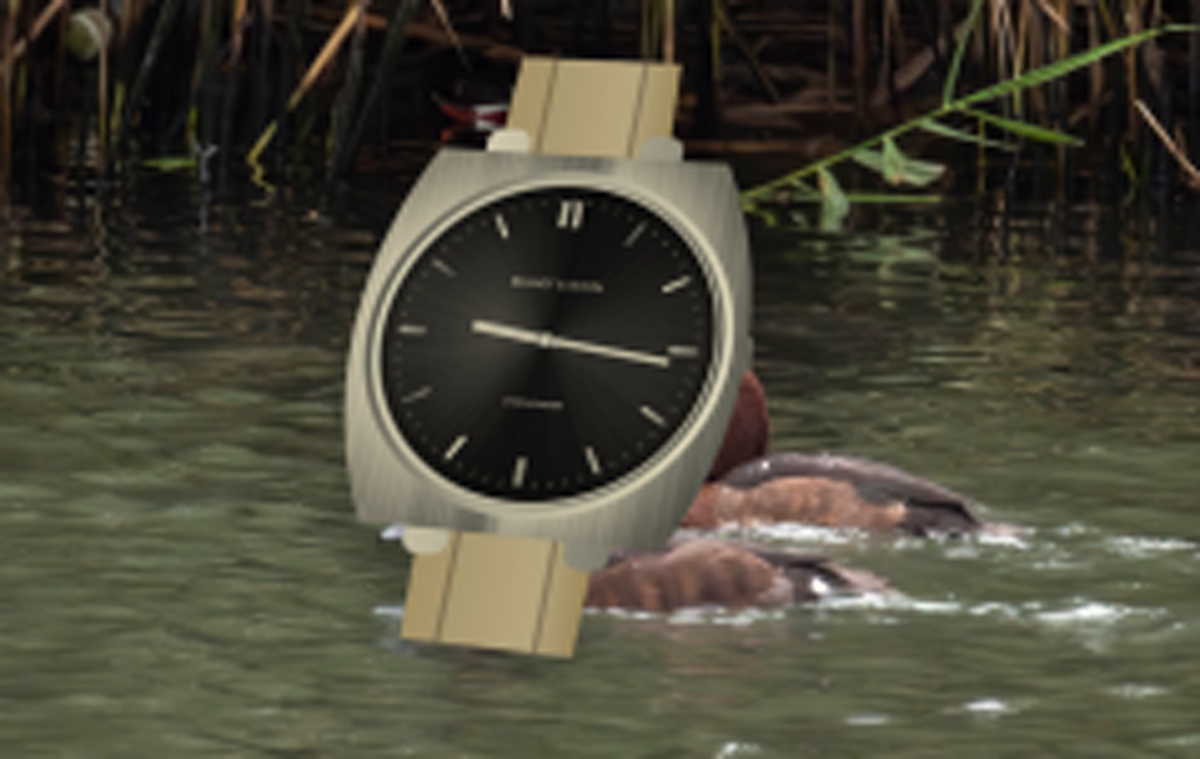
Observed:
{"hour": 9, "minute": 16}
